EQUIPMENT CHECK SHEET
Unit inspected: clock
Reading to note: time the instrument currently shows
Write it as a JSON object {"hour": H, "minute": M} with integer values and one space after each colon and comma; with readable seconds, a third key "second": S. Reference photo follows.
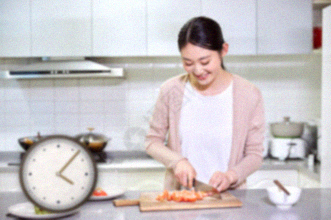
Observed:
{"hour": 4, "minute": 7}
